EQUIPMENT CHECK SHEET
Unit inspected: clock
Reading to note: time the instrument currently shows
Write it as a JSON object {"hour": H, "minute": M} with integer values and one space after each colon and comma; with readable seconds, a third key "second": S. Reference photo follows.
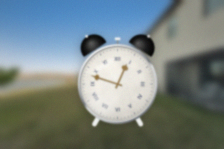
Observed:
{"hour": 12, "minute": 48}
